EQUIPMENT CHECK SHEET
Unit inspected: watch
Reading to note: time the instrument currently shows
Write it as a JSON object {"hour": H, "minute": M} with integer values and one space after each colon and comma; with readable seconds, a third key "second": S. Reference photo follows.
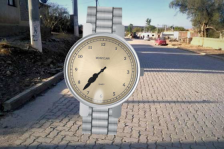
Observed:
{"hour": 7, "minute": 37}
